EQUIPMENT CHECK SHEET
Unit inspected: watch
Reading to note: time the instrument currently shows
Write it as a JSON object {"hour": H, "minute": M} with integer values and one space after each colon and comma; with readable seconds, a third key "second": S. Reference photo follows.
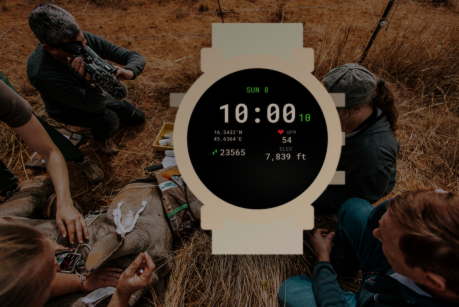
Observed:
{"hour": 10, "minute": 0, "second": 10}
